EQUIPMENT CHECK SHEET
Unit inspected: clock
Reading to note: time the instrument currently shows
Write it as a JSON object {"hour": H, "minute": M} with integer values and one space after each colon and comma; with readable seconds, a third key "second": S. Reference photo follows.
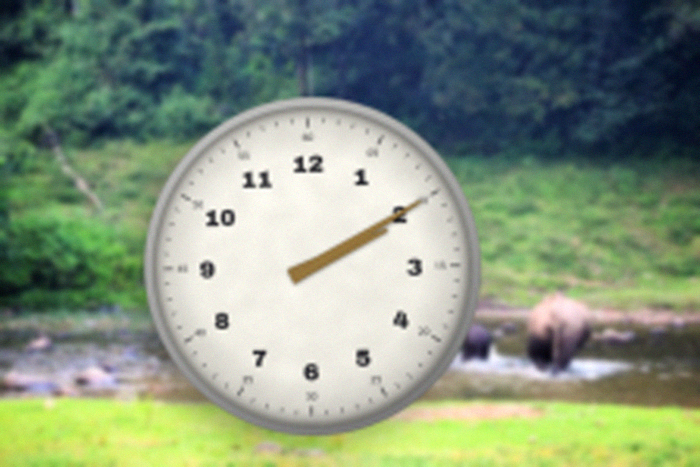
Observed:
{"hour": 2, "minute": 10}
